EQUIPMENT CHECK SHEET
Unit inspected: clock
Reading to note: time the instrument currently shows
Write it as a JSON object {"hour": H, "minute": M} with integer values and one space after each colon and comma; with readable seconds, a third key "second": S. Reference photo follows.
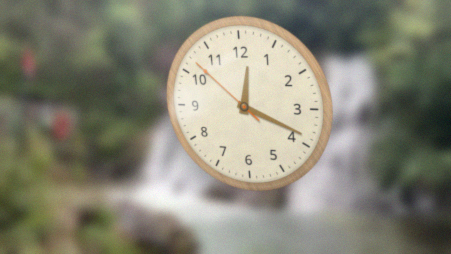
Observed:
{"hour": 12, "minute": 18, "second": 52}
